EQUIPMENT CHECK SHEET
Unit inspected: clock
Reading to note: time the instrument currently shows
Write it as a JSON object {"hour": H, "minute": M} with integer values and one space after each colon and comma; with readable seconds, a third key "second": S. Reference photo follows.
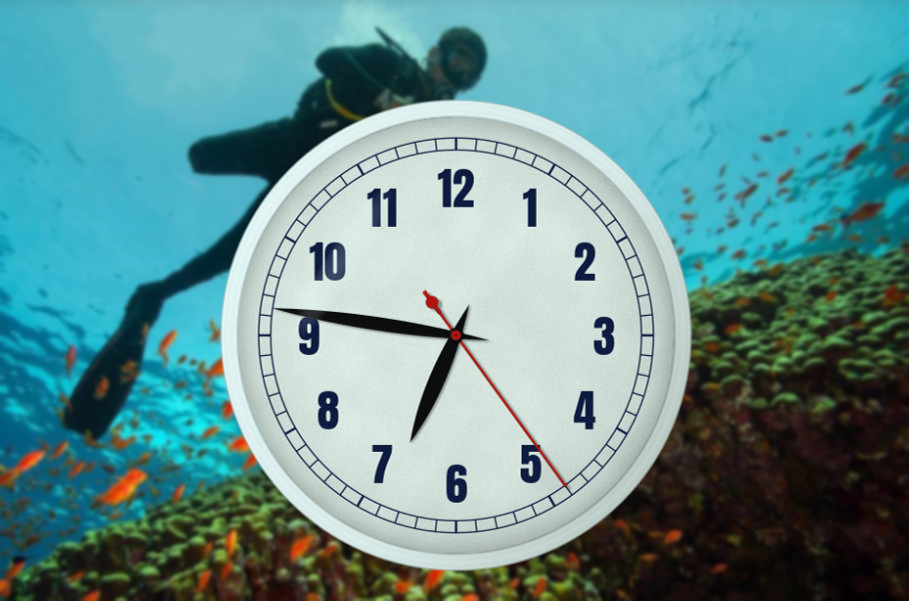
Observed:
{"hour": 6, "minute": 46, "second": 24}
